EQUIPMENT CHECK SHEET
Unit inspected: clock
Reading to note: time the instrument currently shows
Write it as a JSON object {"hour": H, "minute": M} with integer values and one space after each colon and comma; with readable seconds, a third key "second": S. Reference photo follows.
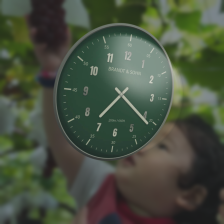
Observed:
{"hour": 7, "minute": 21}
